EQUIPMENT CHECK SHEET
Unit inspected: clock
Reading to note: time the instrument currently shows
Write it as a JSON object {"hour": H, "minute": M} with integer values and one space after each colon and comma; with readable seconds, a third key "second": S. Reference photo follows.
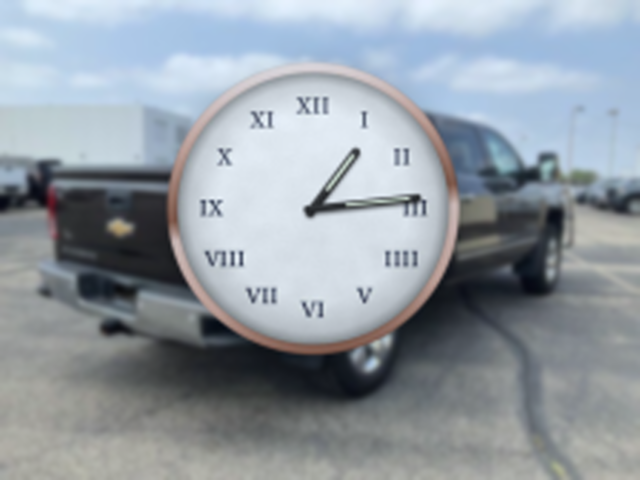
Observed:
{"hour": 1, "minute": 14}
